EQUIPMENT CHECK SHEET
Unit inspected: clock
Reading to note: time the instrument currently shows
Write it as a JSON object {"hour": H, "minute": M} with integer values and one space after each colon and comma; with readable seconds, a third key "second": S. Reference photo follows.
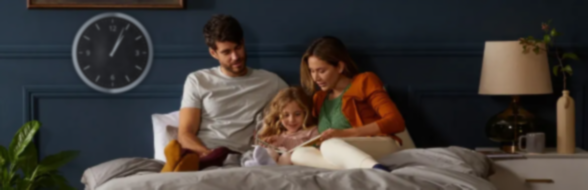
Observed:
{"hour": 1, "minute": 4}
